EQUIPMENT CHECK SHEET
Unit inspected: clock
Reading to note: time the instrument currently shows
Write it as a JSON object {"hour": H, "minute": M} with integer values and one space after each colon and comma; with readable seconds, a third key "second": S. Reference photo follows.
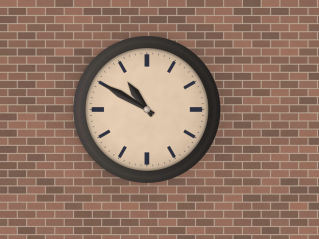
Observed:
{"hour": 10, "minute": 50}
